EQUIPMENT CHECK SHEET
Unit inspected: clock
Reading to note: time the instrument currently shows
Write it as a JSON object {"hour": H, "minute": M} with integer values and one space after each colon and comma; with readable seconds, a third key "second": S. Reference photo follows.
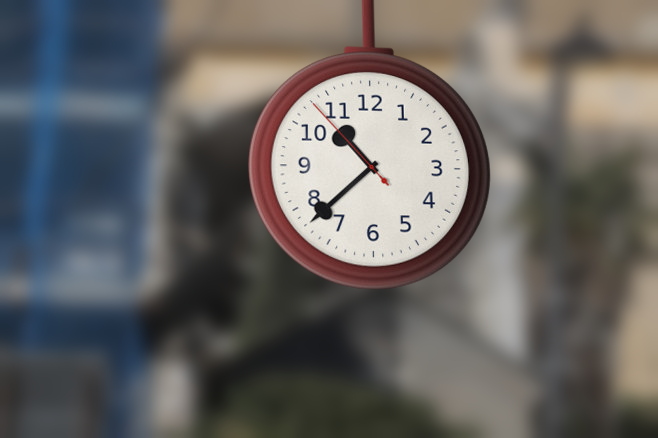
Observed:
{"hour": 10, "minute": 37, "second": 53}
